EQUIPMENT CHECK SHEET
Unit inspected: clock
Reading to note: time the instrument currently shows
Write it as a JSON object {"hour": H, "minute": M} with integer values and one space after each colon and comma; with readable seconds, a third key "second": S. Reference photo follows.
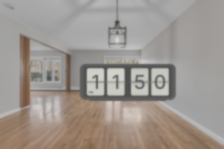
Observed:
{"hour": 11, "minute": 50}
